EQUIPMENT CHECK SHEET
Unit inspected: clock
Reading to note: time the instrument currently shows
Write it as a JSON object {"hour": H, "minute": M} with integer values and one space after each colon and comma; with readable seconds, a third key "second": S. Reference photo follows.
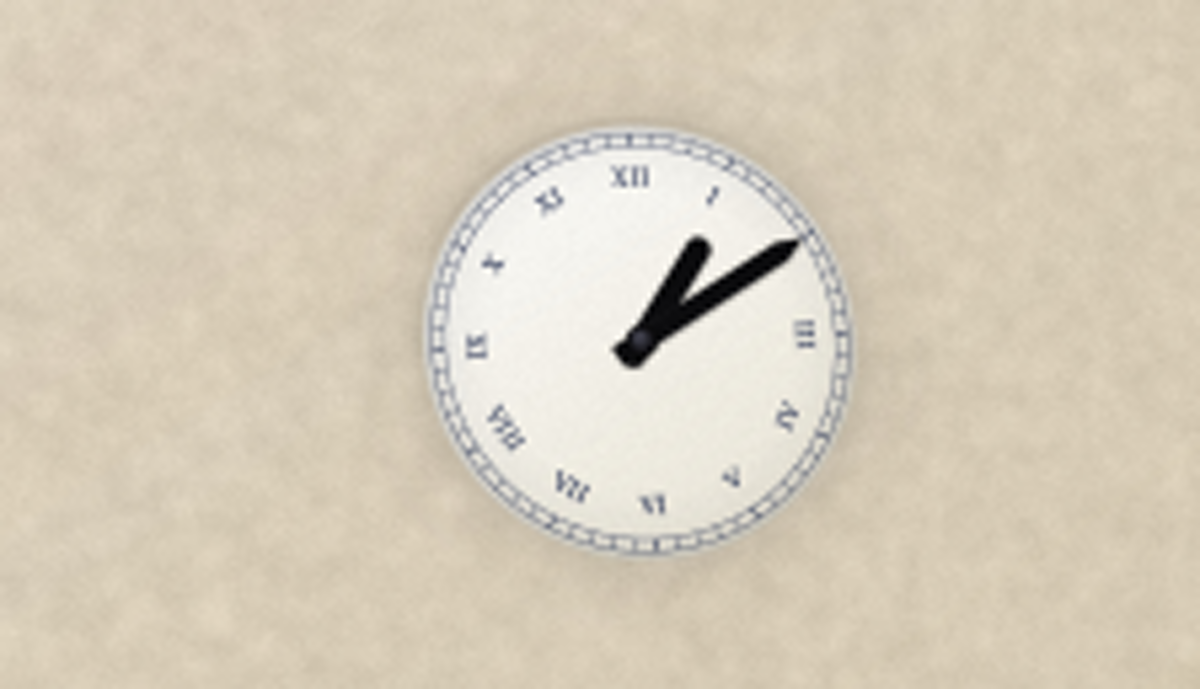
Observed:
{"hour": 1, "minute": 10}
